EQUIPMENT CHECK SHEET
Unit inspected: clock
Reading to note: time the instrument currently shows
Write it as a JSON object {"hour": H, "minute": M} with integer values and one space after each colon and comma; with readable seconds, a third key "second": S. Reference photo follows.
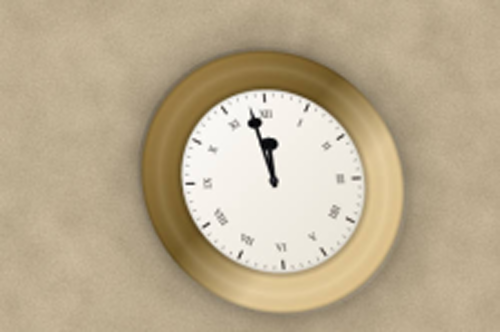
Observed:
{"hour": 11, "minute": 58}
